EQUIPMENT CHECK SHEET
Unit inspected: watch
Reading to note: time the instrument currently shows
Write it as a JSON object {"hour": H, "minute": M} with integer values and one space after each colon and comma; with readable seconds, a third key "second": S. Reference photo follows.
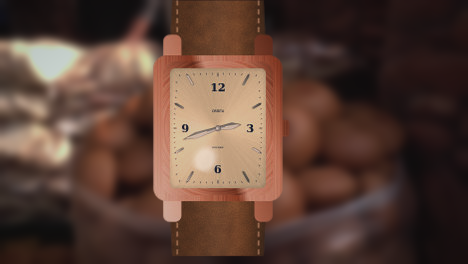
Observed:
{"hour": 2, "minute": 42}
